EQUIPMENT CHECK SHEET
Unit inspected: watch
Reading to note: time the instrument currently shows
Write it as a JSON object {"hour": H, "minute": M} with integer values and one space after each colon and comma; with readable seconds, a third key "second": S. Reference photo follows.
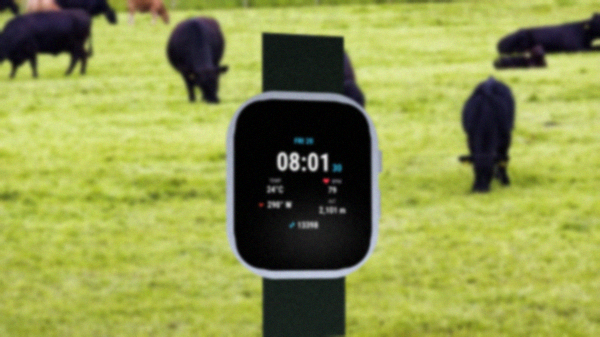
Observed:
{"hour": 8, "minute": 1}
